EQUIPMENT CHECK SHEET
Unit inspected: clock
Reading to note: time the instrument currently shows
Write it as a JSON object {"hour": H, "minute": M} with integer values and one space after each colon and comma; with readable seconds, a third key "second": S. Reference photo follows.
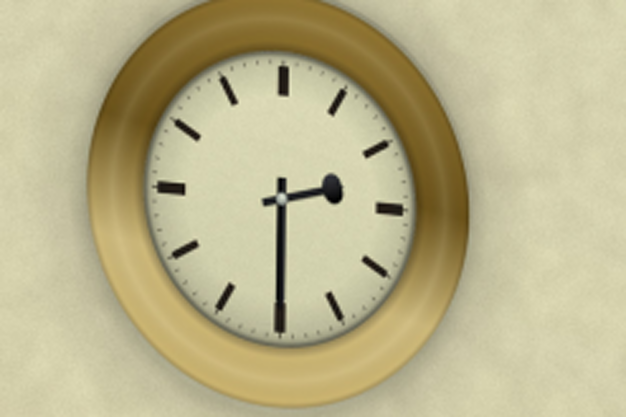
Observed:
{"hour": 2, "minute": 30}
